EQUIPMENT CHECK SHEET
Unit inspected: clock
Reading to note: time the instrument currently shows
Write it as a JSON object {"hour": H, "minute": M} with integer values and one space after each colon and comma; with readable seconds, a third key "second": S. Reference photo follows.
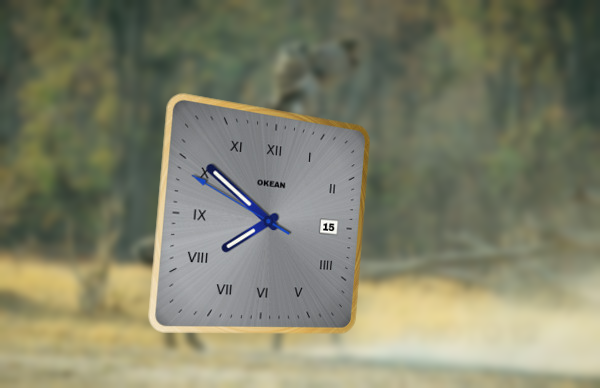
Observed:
{"hour": 7, "minute": 50, "second": 49}
